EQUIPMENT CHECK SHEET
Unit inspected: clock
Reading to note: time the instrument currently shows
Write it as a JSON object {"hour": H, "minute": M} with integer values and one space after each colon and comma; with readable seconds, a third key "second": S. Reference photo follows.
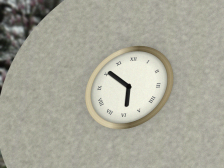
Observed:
{"hour": 5, "minute": 51}
